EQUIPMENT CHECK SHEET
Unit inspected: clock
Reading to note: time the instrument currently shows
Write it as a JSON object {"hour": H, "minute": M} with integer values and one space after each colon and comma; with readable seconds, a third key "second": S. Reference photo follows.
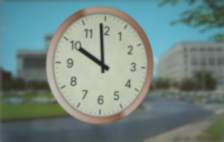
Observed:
{"hour": 9, "minute": 59}
